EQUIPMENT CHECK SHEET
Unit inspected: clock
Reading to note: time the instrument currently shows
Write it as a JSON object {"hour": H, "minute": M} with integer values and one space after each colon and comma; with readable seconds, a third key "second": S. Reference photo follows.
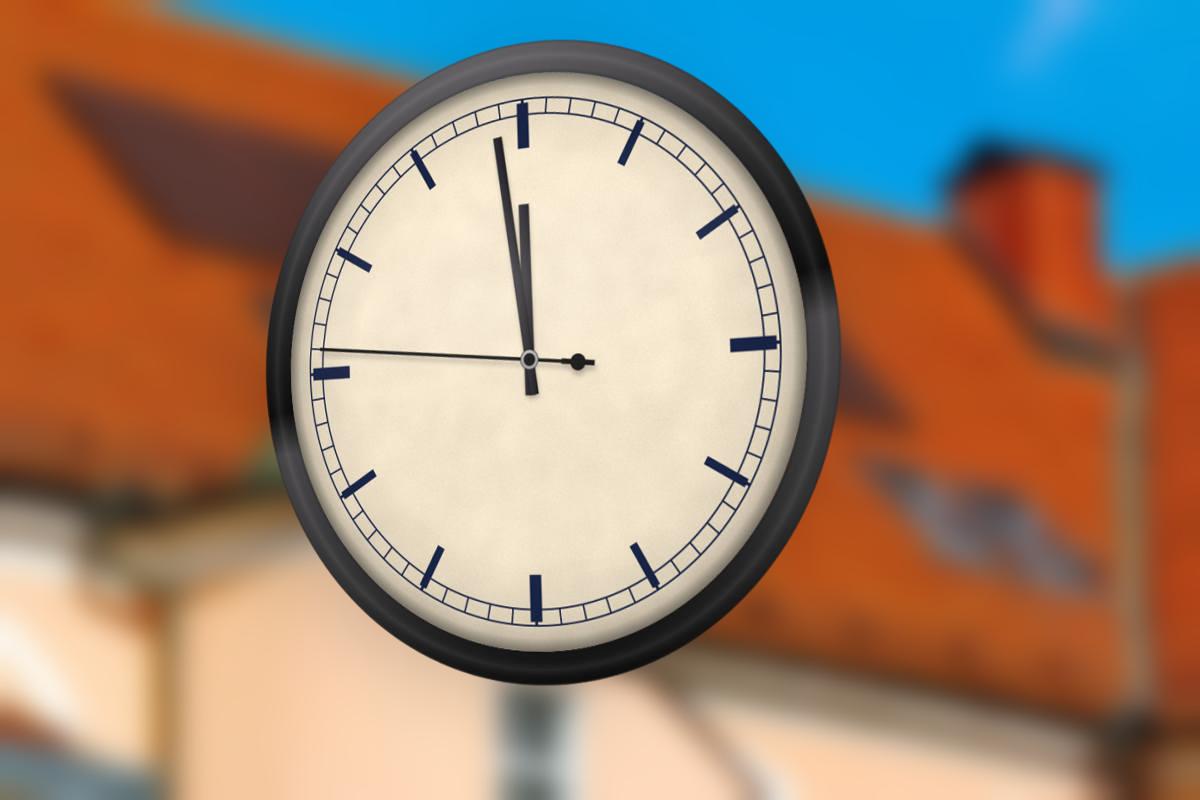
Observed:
{"hour": 11, "minute": 58, "second": 46}
